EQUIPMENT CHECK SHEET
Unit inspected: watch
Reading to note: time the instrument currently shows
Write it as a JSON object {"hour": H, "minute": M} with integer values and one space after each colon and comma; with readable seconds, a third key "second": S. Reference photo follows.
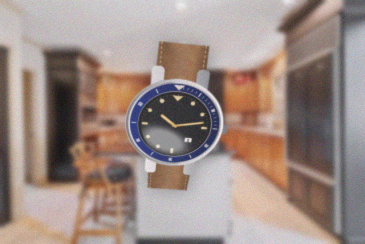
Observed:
{"hour": 10, "minute": 13}
